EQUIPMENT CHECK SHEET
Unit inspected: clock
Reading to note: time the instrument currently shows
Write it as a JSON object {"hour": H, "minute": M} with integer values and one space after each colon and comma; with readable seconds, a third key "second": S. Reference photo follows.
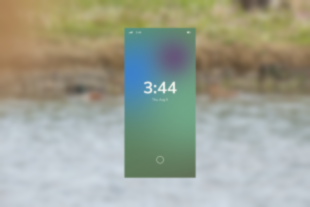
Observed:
{"hour": 3, "minute": 44}
